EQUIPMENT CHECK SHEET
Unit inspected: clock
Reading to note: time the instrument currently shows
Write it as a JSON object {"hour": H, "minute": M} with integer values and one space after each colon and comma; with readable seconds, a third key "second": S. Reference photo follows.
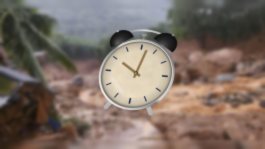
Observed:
{"hour": 10, "minute": 2}
